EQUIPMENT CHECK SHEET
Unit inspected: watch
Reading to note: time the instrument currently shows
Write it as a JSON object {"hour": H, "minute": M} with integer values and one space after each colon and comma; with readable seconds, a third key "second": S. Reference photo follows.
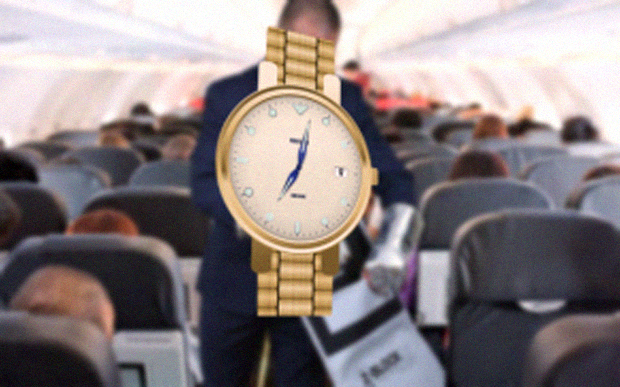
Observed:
{"hour": 7, "minute": 2}
